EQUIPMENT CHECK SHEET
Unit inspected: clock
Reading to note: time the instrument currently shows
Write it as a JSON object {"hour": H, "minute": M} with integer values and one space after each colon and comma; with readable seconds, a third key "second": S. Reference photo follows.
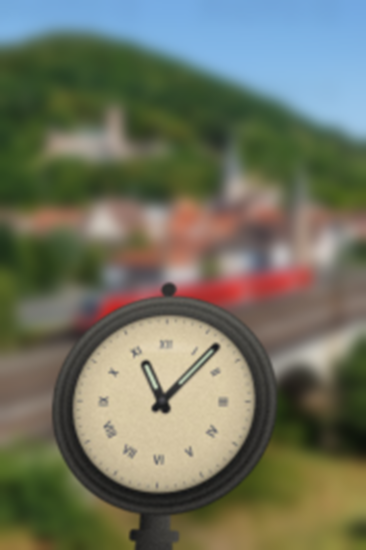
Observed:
{"hour": 11, "minute": 7}
